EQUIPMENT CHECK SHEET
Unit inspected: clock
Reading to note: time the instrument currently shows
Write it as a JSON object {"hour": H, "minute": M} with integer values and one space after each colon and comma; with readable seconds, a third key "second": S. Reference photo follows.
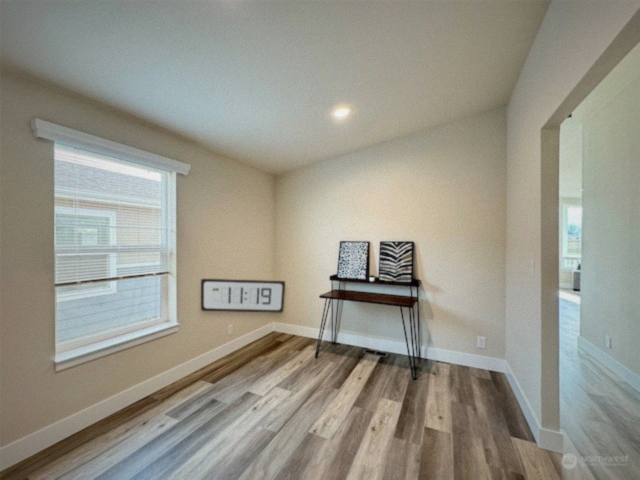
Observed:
{"hour": 11, "minute": 19}
